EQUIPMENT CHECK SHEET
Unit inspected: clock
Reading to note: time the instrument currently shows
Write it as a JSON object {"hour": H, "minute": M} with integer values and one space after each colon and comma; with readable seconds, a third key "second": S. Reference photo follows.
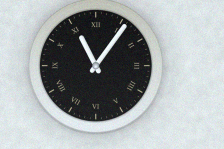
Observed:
{"hour": 11, "minute": 6}
